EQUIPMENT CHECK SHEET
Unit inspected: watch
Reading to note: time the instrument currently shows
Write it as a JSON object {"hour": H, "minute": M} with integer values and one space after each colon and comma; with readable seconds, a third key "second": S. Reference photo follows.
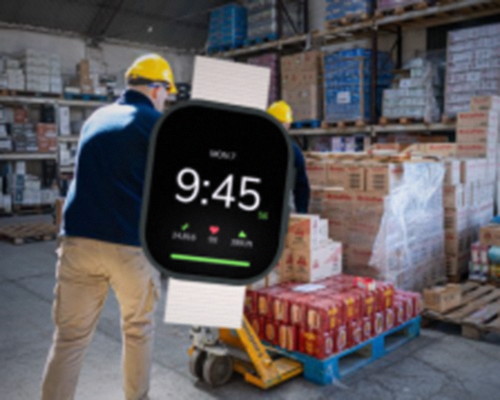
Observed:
{"hour": 9, "minute": 45}
